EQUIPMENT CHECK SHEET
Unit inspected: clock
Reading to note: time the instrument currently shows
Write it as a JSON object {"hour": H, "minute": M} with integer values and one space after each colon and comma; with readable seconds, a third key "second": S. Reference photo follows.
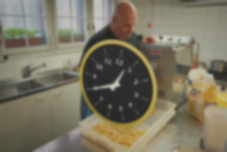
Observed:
{"hour": 12, "minute": 40}
